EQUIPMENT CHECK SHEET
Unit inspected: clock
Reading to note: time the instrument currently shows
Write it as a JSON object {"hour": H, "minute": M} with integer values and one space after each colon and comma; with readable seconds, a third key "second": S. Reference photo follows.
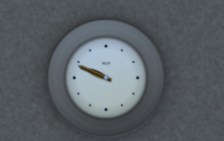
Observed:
{"hour": 9, "minute": 49}
